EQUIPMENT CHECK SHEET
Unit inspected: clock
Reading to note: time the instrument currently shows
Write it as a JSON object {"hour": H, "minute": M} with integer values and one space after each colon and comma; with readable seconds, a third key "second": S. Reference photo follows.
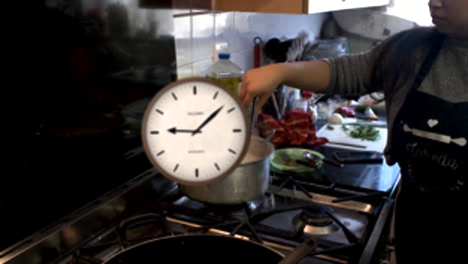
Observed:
{"hour": 9, "minute": 8}
